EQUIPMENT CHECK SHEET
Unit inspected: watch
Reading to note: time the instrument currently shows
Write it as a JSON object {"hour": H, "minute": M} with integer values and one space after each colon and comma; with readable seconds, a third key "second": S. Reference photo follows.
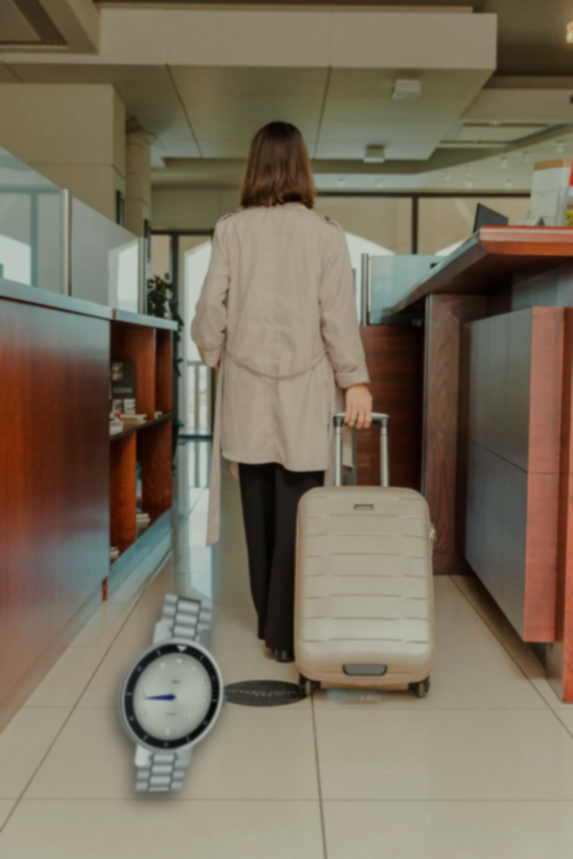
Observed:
{"hour": 8, "minute": 44}
